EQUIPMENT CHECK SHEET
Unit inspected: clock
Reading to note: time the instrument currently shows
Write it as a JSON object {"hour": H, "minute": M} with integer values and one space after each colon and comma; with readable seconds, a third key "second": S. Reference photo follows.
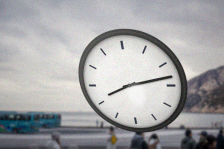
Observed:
{"hour": 8, "minute": 13}
